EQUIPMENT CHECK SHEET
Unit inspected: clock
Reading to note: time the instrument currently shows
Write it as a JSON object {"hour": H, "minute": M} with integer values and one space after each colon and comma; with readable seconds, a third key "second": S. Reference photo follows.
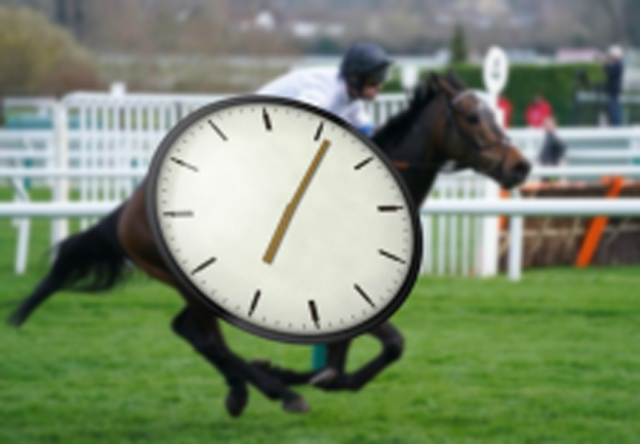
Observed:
{"hour": 7, "minute": 6}
